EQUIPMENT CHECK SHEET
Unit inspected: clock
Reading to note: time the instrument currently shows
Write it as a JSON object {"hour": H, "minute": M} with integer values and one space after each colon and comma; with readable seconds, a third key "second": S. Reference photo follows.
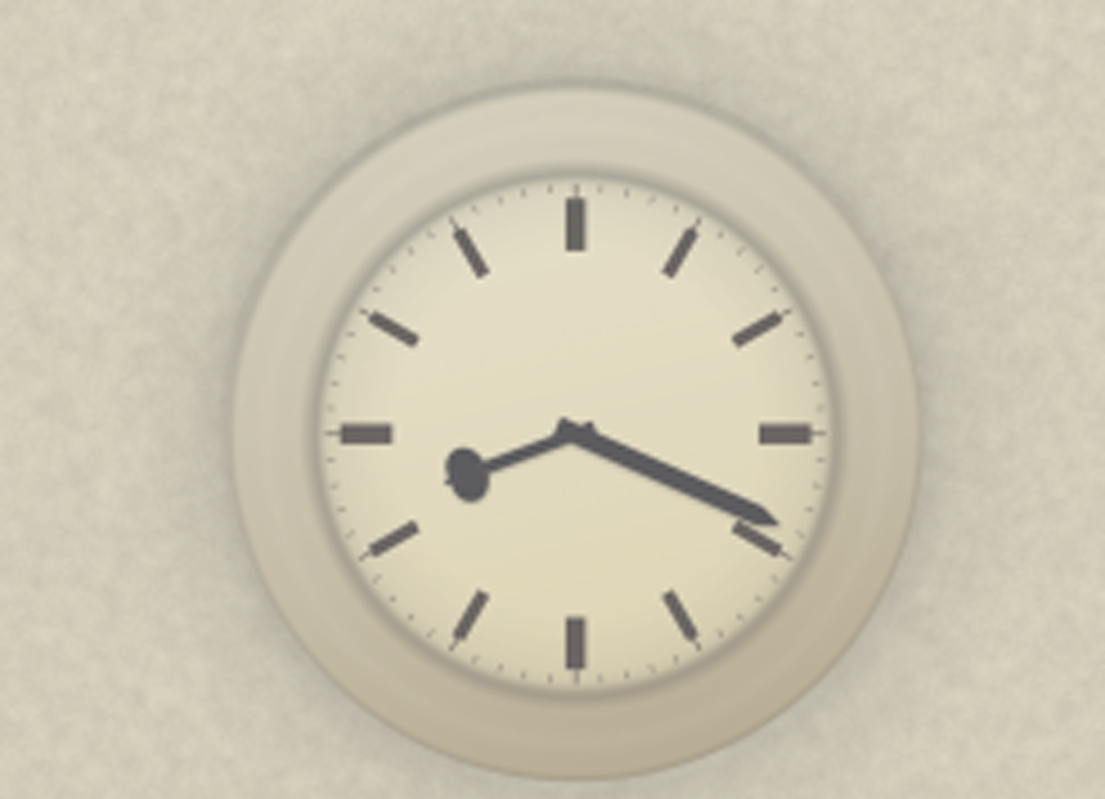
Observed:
{"hour": 8, "minute": 19}
